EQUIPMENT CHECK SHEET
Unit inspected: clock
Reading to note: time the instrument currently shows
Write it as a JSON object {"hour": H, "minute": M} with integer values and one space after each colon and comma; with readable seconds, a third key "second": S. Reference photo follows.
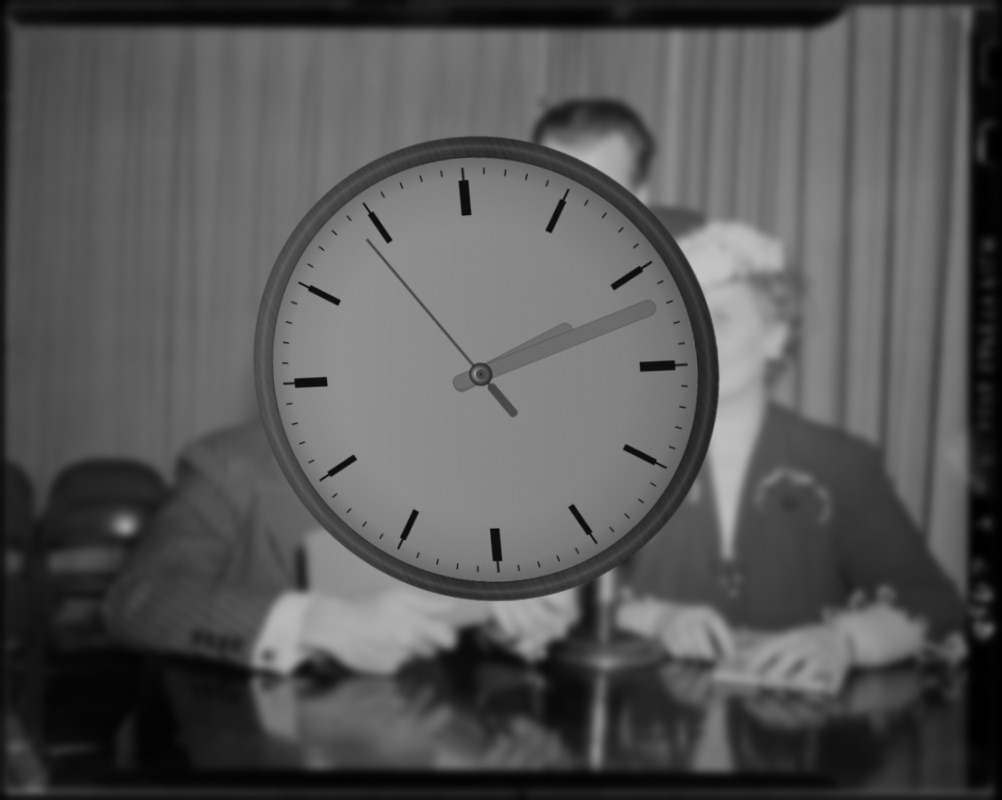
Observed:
{"hour": 2, "minute": 11, "second": 54}
